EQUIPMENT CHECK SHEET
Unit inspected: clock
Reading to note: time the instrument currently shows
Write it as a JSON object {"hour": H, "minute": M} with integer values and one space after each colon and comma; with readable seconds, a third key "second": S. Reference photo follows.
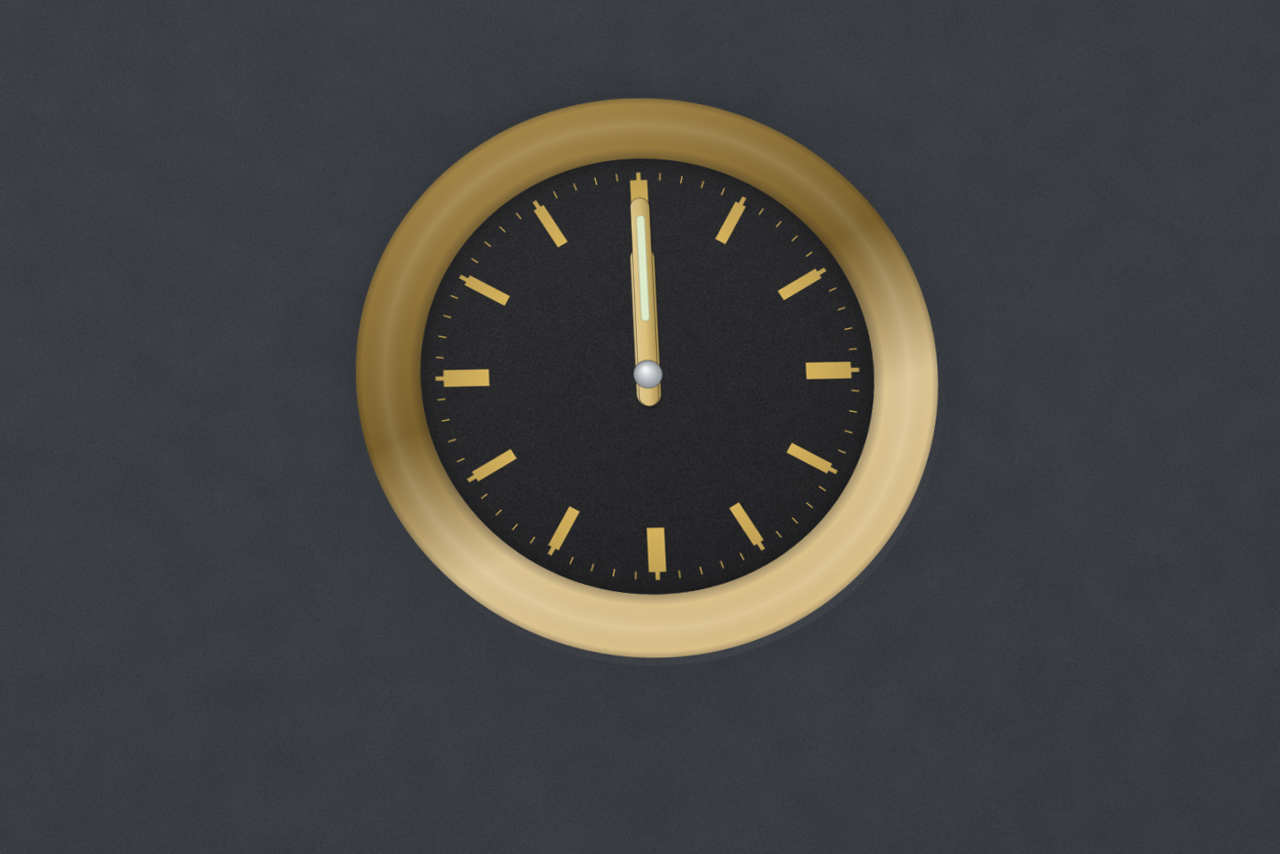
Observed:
{"hour": 12, "minute": 0}
